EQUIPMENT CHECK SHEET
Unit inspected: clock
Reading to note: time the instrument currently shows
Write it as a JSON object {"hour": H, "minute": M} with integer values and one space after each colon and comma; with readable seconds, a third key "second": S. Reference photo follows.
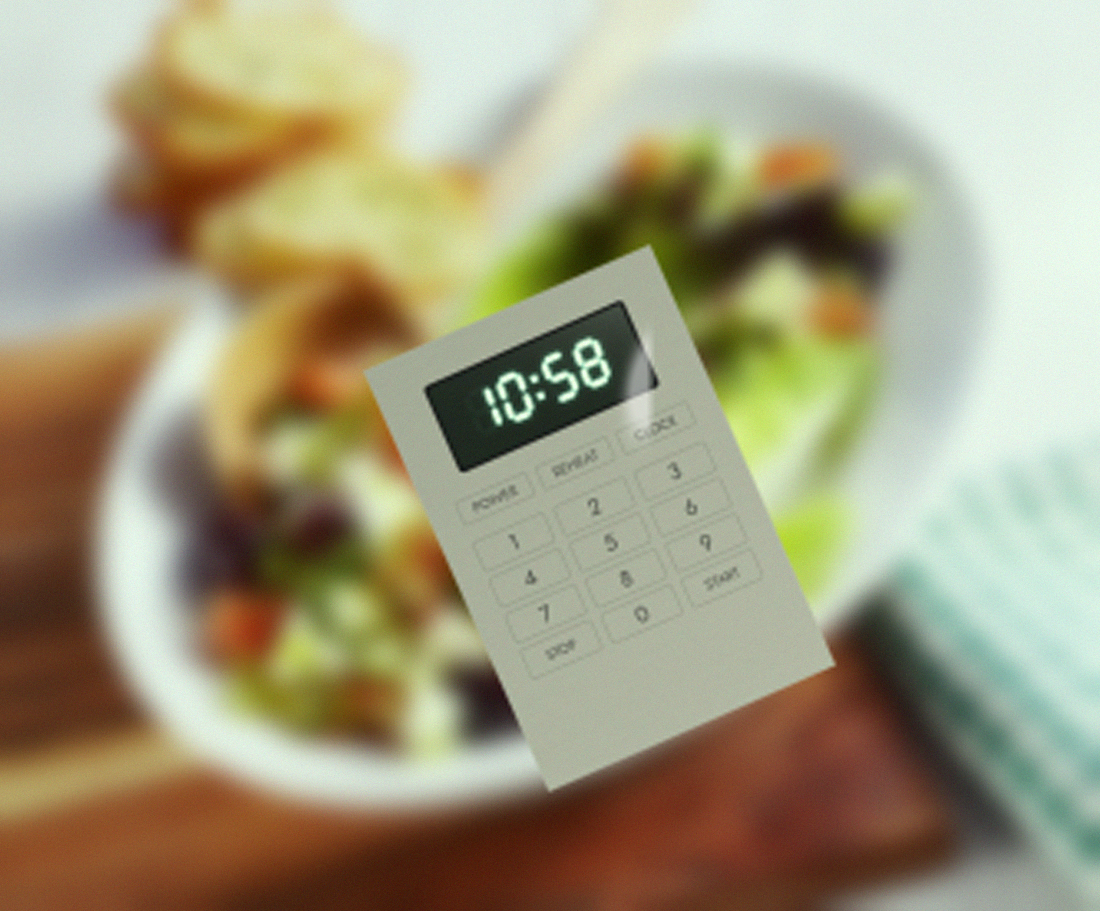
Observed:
{"hour": 10, "minute": 58}
